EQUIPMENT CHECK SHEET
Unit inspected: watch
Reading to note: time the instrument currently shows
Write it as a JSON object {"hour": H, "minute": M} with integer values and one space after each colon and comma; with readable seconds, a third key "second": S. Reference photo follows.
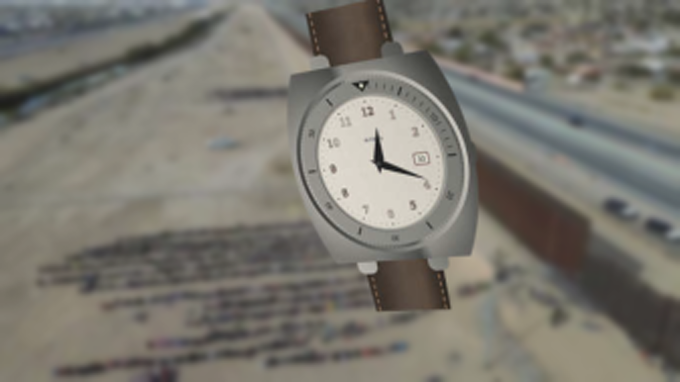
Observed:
{"hour": 12, "minute": 19}
